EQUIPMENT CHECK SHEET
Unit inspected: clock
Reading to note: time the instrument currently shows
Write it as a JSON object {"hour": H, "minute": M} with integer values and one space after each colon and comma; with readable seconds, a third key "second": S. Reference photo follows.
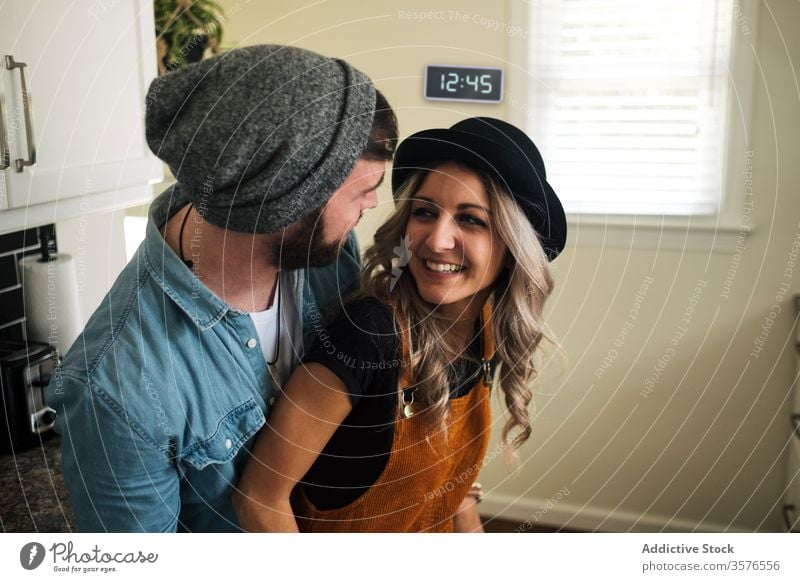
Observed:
{"hour": 12, "minute": 45}
